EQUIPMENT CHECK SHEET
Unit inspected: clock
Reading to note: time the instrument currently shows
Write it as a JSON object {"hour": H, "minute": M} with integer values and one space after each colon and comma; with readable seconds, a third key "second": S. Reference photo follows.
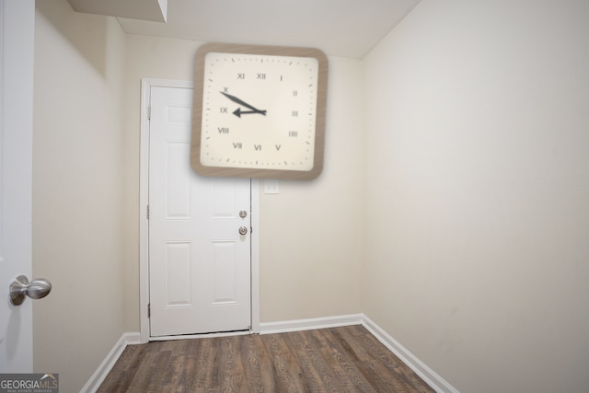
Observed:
{"hour": 8, "minute": 49}
